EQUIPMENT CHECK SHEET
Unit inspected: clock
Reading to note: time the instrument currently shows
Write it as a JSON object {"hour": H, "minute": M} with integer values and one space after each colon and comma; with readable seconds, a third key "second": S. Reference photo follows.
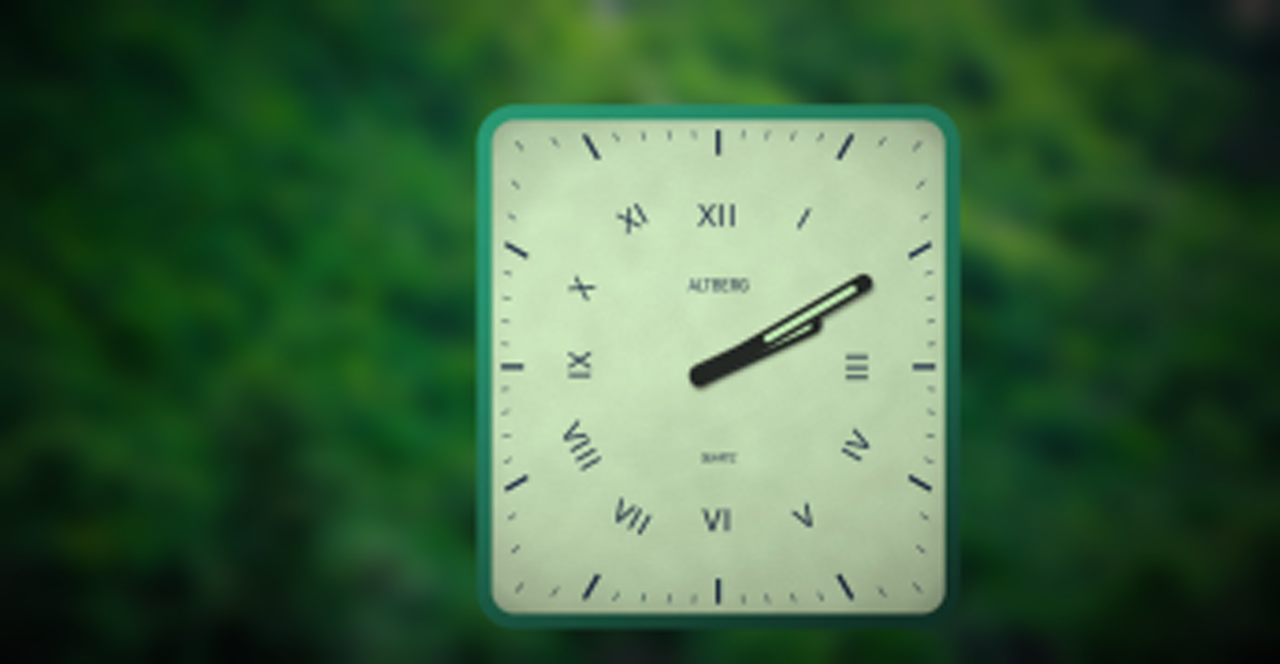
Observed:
{"hour": 2, "minute": 10}
